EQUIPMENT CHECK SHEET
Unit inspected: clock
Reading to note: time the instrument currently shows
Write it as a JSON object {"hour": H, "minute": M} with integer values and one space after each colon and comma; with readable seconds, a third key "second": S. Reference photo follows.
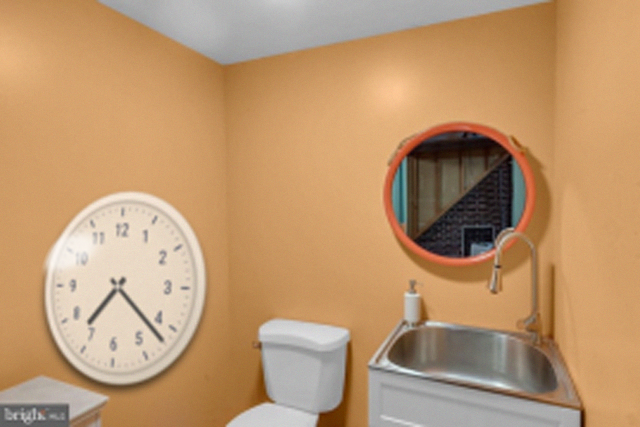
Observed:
{"hour": 7, "minute": 22}
